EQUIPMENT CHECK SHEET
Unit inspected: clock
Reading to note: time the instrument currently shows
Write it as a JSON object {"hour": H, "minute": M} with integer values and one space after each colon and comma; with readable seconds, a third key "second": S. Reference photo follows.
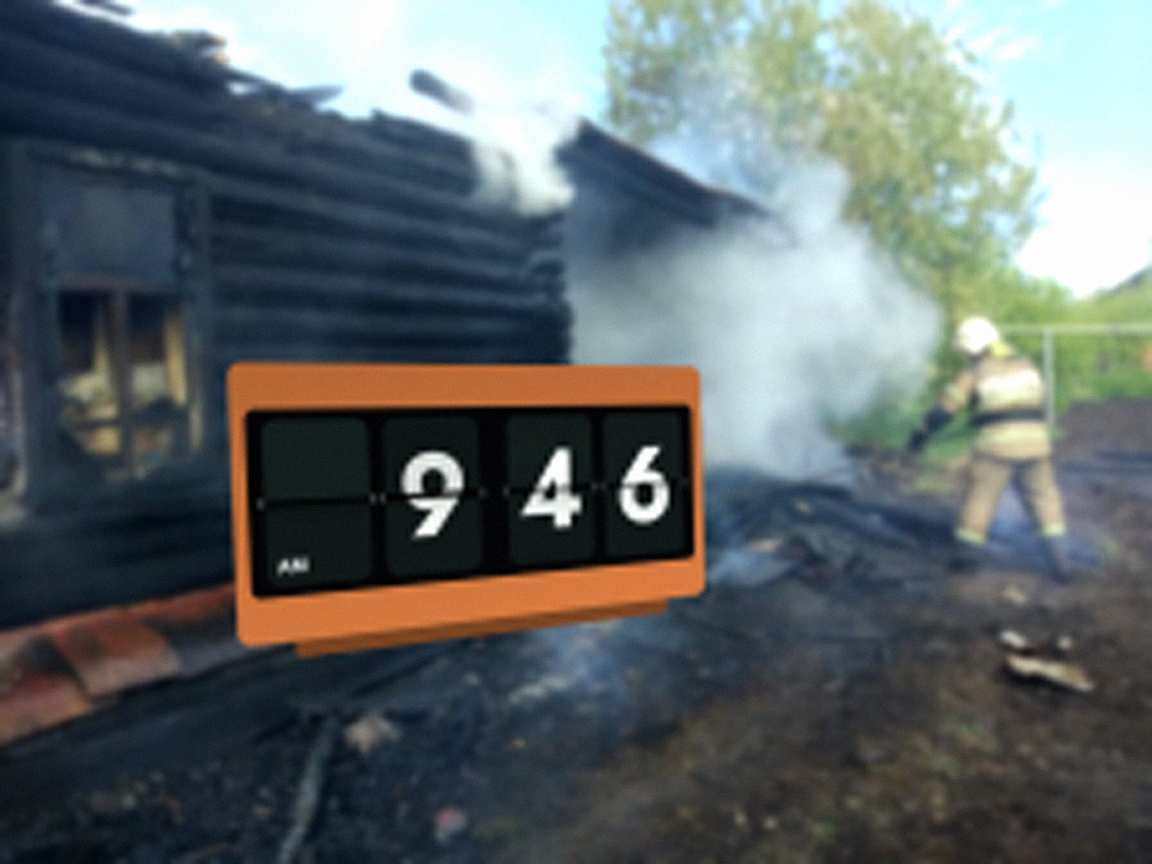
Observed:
{"hour": 9, "minute": 46}
